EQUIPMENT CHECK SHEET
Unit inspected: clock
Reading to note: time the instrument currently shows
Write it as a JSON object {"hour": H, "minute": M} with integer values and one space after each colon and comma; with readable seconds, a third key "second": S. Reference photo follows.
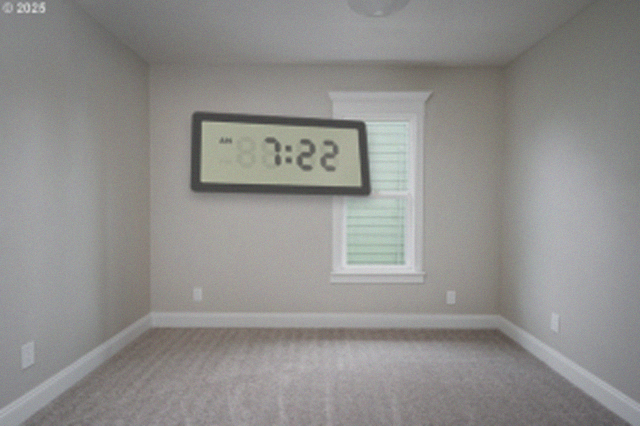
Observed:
{"hour": 7, "minute": 22}
